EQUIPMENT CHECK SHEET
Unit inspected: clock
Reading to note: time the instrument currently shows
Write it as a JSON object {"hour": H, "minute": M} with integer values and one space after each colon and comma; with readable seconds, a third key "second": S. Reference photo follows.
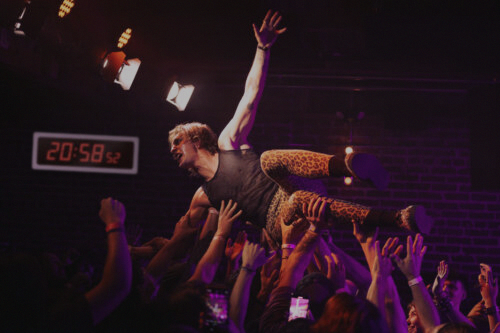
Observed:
{"hour": 20, "minute": 58}
